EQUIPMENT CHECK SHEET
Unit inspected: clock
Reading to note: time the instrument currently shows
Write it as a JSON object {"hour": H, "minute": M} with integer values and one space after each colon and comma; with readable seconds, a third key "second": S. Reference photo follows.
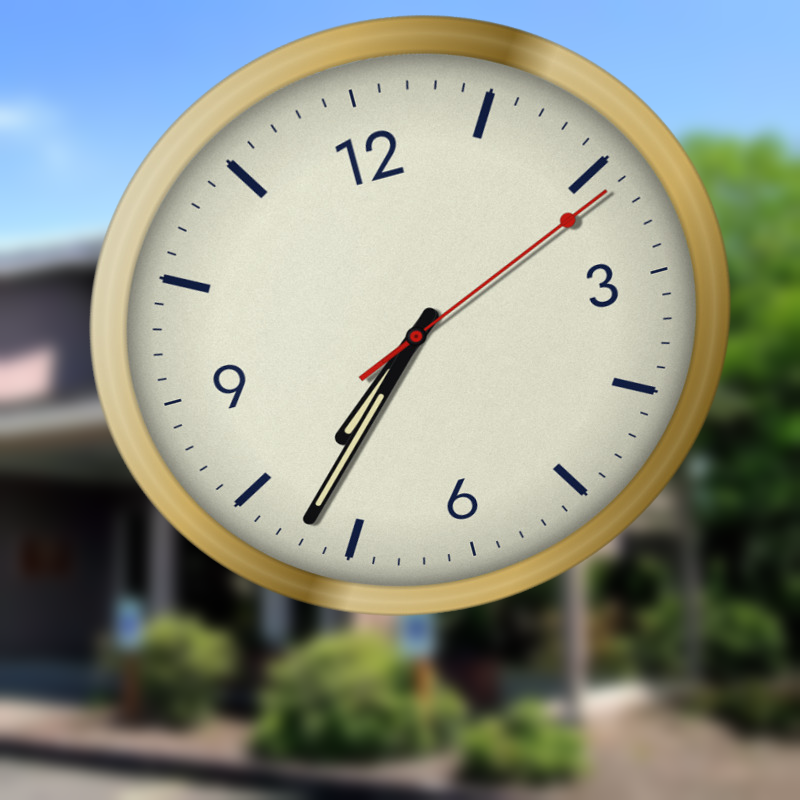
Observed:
{"hour": 7, "minute": 37, "second": 11}
